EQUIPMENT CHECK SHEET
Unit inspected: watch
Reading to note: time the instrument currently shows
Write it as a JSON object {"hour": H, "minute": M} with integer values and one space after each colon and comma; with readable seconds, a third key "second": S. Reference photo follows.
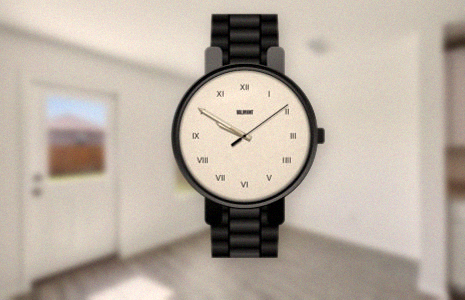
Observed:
{"hour": 9, "minute": 50, "second": 9}
